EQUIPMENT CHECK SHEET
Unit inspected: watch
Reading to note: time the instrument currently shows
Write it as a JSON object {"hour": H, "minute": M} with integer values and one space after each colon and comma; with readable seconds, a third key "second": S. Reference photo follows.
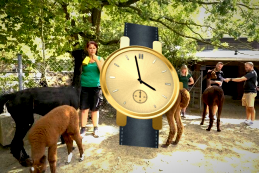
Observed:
{"hour": 3, "minute": 58}
